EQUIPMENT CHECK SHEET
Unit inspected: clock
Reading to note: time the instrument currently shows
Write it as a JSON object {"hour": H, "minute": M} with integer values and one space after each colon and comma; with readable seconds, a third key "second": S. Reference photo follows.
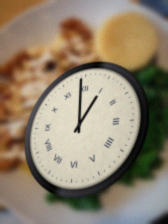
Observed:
{"hour": 12, "minute": 59}
